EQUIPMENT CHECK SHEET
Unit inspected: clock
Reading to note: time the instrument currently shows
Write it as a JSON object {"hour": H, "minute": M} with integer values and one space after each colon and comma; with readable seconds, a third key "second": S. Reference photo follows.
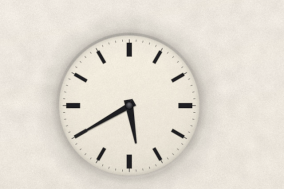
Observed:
{"hour": 5, "minute": 40}
